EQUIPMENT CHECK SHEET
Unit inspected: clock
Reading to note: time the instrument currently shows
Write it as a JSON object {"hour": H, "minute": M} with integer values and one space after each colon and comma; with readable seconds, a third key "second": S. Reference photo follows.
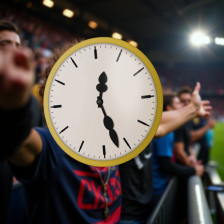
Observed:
{"hour": 12, "minute": 27}
